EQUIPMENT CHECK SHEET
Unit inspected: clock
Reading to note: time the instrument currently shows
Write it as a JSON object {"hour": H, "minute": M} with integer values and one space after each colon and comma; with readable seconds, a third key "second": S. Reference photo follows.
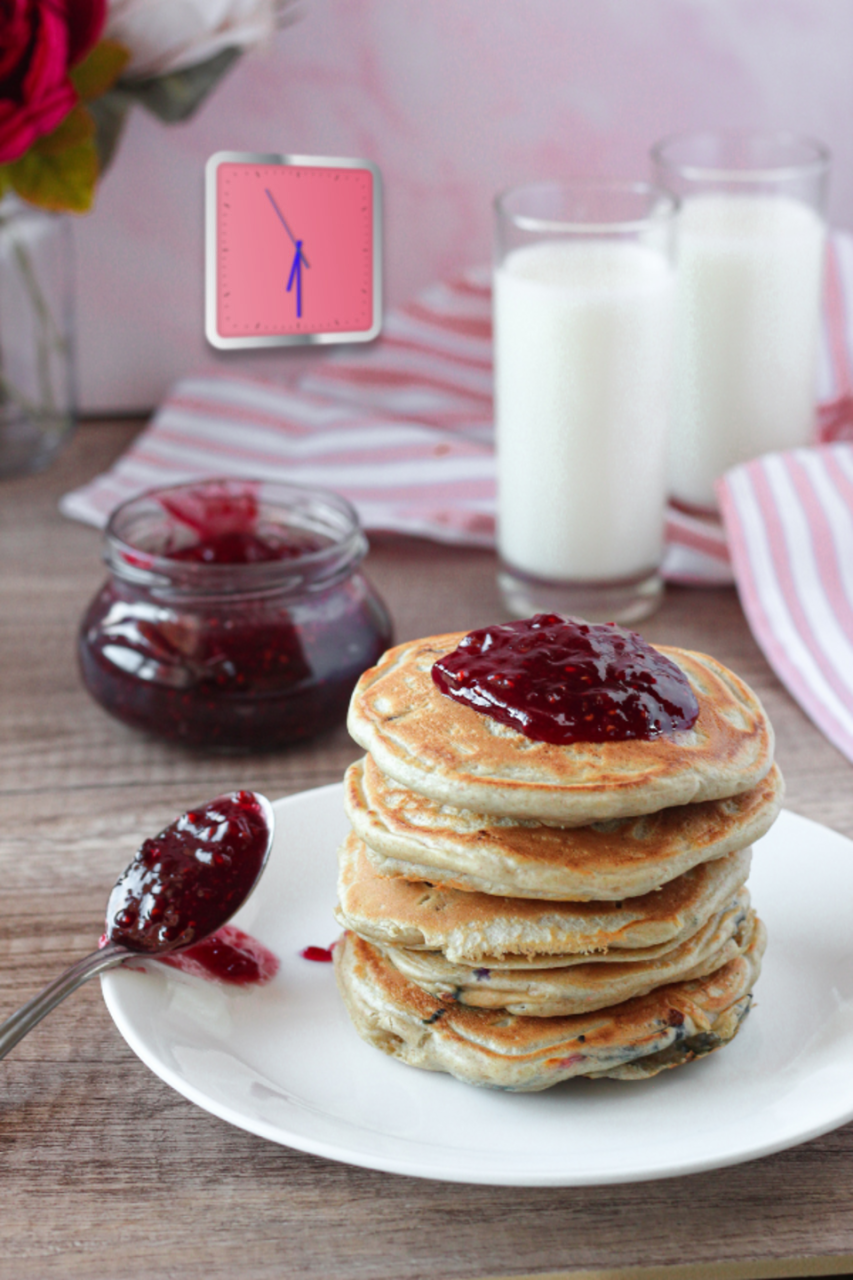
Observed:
{"hour": 6, "minute": 29, "second": 55}
